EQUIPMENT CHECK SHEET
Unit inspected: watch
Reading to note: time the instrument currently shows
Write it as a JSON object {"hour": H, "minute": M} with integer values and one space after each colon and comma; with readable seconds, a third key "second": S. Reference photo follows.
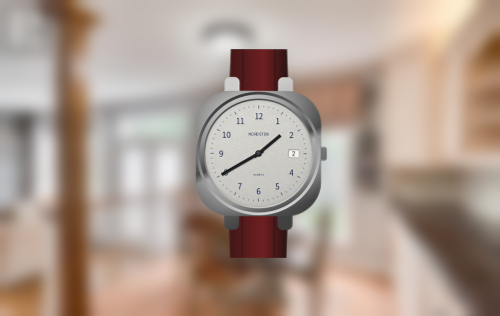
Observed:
{"hour": 1, "minute": 40}
